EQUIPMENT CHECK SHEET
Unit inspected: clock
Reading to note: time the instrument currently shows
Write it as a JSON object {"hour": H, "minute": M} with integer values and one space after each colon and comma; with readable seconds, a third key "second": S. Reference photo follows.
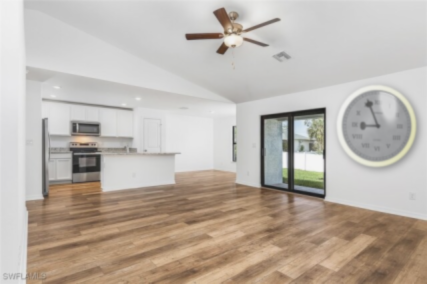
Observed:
{"hour": 8, "minute": 56}
